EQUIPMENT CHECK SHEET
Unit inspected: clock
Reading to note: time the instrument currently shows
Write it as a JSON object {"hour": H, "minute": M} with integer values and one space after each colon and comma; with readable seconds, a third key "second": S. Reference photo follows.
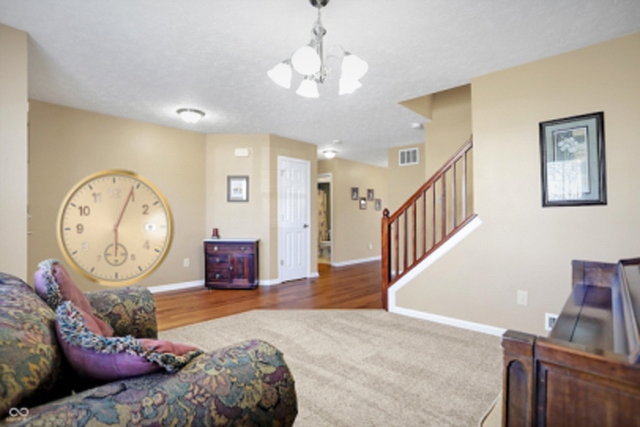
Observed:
{"hour": 6, "minute": 4}
